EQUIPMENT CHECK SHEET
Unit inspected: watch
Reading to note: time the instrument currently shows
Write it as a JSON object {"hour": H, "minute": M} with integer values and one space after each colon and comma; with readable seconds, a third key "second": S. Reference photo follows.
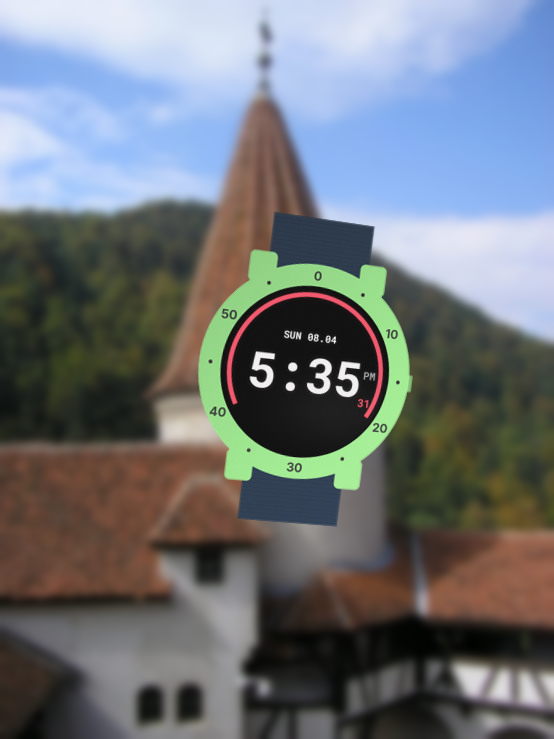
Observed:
{"hour": 5, "minute": 35, "second": 31}
